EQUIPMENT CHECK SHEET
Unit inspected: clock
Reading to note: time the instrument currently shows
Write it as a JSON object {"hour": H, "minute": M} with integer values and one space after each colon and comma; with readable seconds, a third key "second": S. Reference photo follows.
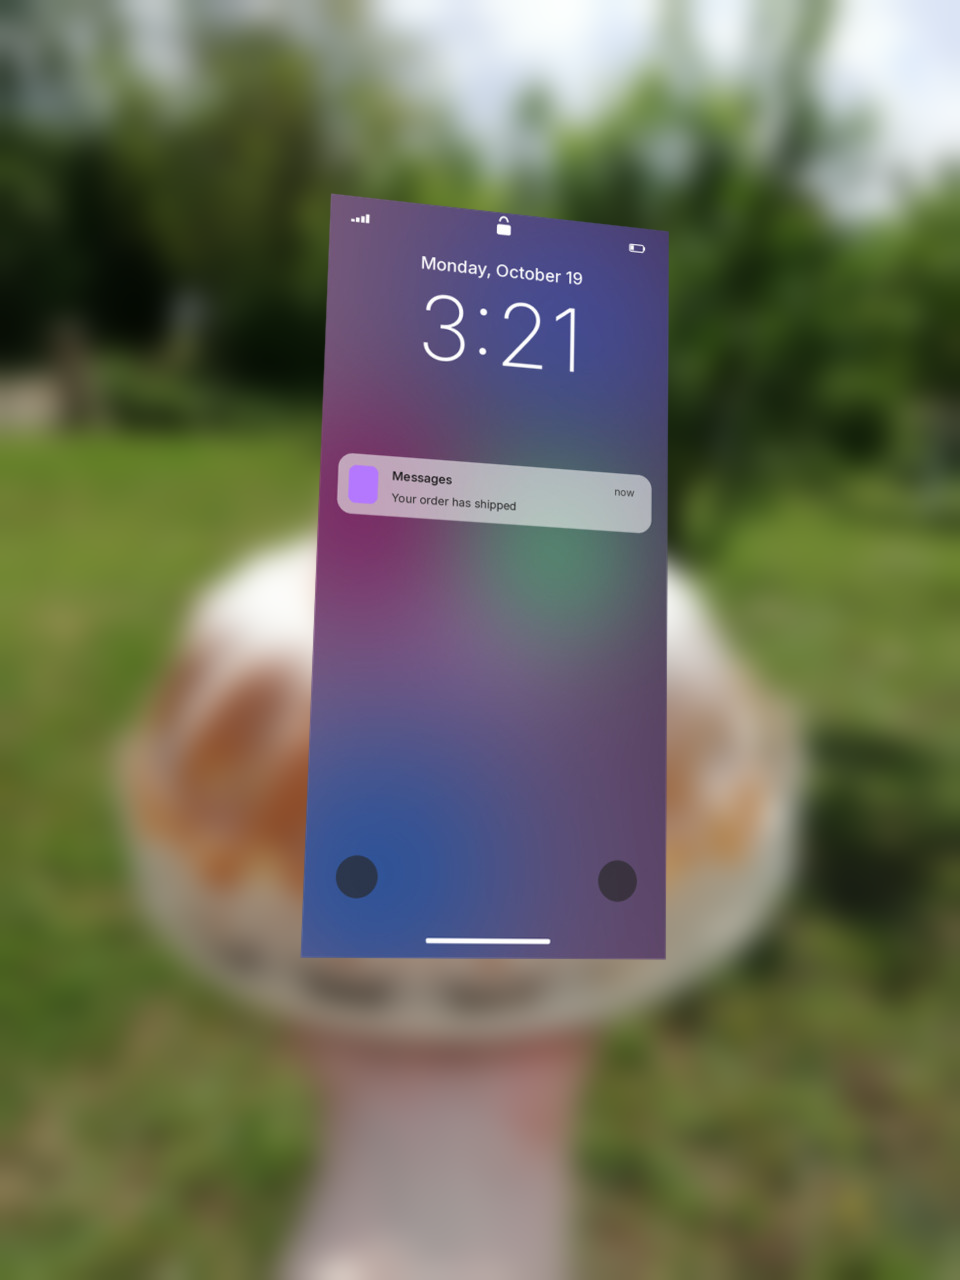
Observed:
{"hour": 3, "minute": 21}
